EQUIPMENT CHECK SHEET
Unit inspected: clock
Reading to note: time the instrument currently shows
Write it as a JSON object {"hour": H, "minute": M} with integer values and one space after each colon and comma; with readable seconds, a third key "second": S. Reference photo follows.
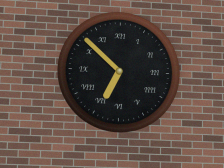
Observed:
{"hour": 6, "minute": 52}
